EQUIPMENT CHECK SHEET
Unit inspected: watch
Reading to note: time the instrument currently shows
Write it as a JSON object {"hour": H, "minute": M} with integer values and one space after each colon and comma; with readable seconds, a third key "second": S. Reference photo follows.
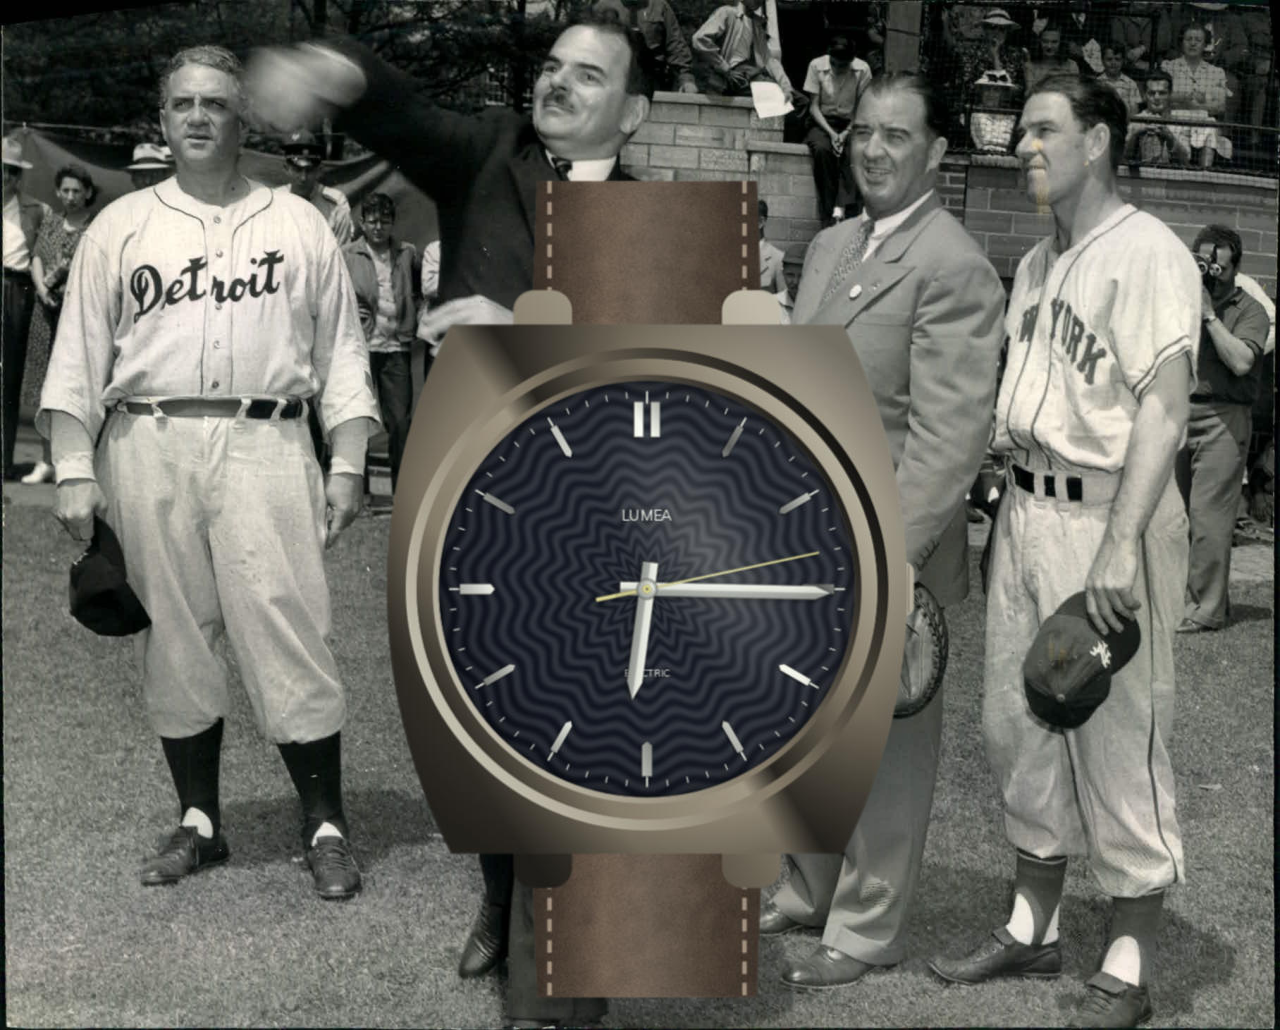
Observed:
{"hour": 6, "minute": 15, "second": 13}
